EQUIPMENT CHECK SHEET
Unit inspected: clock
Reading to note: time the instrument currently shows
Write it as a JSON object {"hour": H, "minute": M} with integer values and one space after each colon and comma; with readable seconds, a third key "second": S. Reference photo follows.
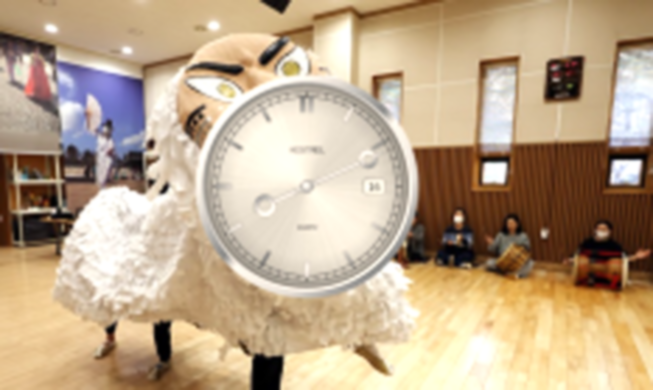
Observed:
{"hour": 8, "minute": 11}
